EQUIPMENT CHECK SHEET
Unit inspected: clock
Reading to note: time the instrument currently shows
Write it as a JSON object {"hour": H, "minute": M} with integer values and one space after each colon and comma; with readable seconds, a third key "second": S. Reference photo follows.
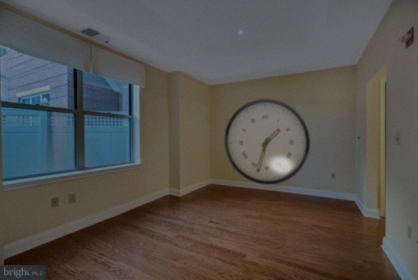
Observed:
{"hour": 1, "minute": 33}
